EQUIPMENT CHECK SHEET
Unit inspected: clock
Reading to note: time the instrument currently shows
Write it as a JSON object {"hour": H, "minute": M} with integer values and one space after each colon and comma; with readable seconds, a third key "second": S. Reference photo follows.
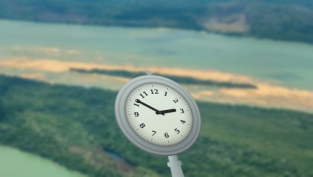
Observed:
{"hour": 2, "minute": 51}
